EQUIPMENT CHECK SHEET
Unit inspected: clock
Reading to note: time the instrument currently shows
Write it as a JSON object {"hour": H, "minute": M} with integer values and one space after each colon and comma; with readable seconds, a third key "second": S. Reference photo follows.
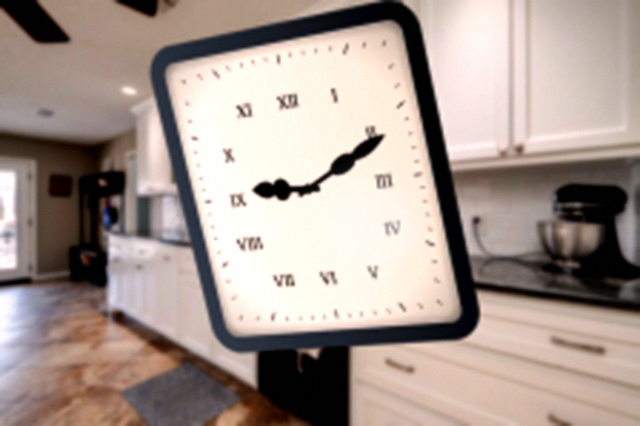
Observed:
{"hour": 9, "minute": 11}
